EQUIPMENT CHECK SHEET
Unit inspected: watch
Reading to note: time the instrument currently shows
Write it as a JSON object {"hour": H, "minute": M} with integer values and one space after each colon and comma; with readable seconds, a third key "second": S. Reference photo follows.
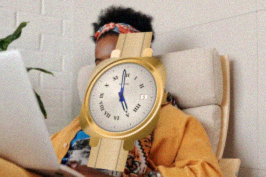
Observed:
{"hour": 4, "minute": 59}
